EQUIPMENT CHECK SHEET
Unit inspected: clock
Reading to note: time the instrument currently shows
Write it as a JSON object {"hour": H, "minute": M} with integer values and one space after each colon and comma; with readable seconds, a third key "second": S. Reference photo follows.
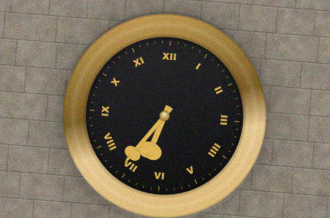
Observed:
{"hour": 6, "minute": 36}
